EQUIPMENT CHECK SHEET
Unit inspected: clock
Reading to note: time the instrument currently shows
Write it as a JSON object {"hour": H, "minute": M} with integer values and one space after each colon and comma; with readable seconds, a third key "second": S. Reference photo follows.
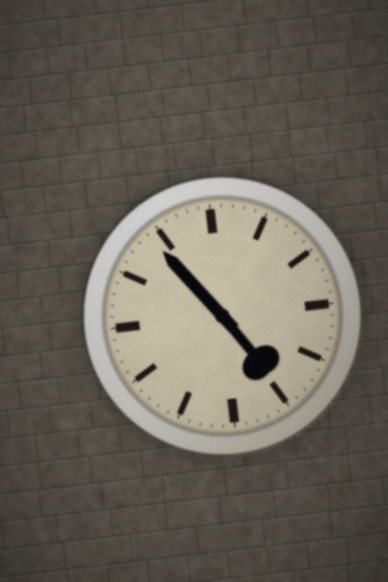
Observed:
{"hour": 4, "minute": 54}
